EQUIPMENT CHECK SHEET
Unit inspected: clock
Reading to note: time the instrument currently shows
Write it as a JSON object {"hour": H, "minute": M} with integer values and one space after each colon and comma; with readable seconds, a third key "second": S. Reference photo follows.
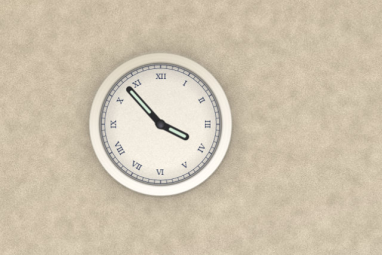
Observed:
{"hour": 3, "minute": 53}
